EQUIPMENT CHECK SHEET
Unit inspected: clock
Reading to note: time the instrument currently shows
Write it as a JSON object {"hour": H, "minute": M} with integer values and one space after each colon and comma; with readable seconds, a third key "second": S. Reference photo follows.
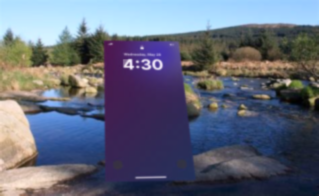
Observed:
{"hour": 4, "minute": 30}
